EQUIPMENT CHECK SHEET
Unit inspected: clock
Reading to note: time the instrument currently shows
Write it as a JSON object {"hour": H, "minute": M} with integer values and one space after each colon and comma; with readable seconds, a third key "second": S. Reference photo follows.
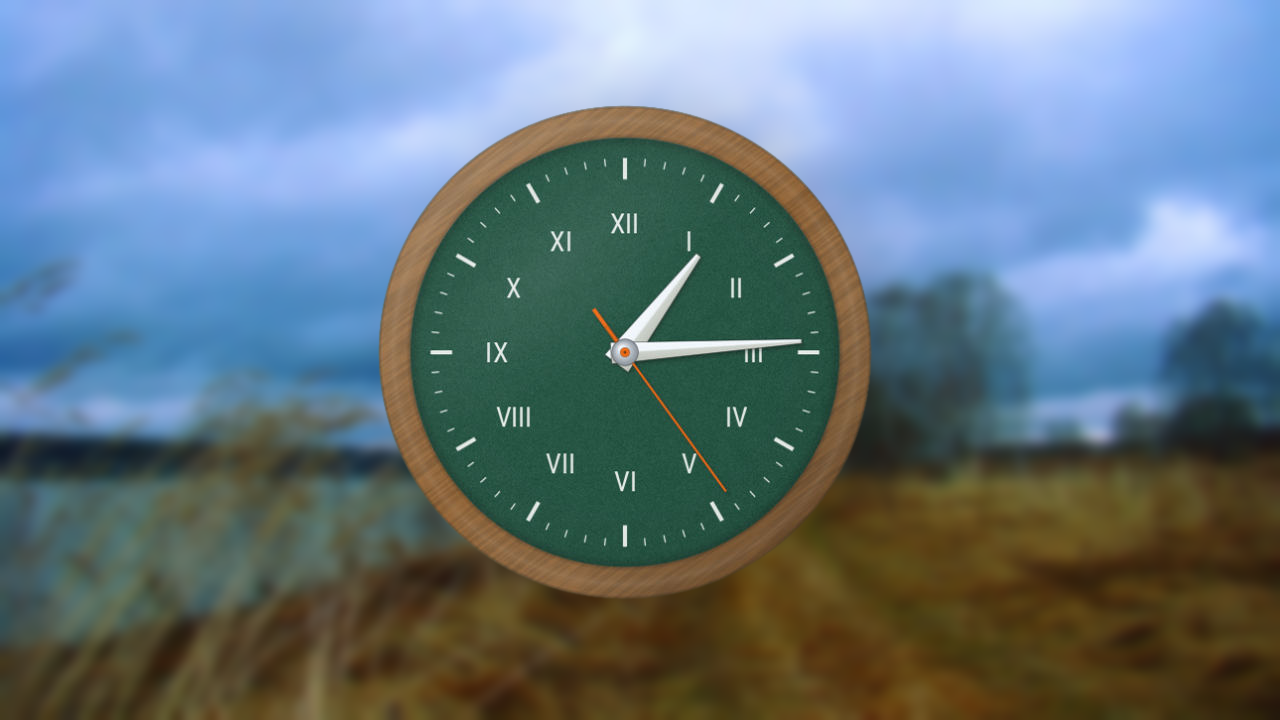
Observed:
{"hour": 1, "minute": 14, "second": 24}
